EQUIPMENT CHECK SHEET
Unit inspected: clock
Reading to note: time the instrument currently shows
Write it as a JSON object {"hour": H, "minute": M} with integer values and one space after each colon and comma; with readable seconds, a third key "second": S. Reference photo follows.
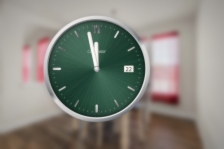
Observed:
{"hour": 11, "minute": 58}
